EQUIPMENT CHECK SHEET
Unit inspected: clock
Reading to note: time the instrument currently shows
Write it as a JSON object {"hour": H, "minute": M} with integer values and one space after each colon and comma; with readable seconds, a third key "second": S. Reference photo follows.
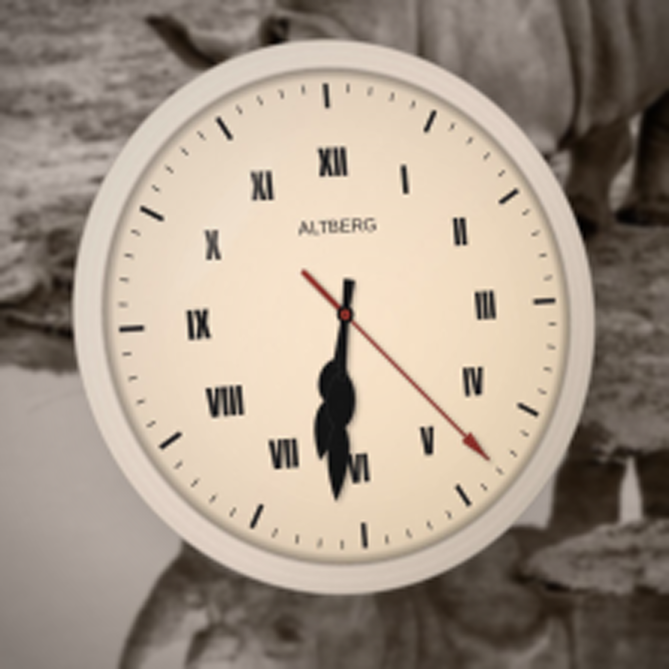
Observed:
{"hour": 6, "minute": 31, "second": 23}
